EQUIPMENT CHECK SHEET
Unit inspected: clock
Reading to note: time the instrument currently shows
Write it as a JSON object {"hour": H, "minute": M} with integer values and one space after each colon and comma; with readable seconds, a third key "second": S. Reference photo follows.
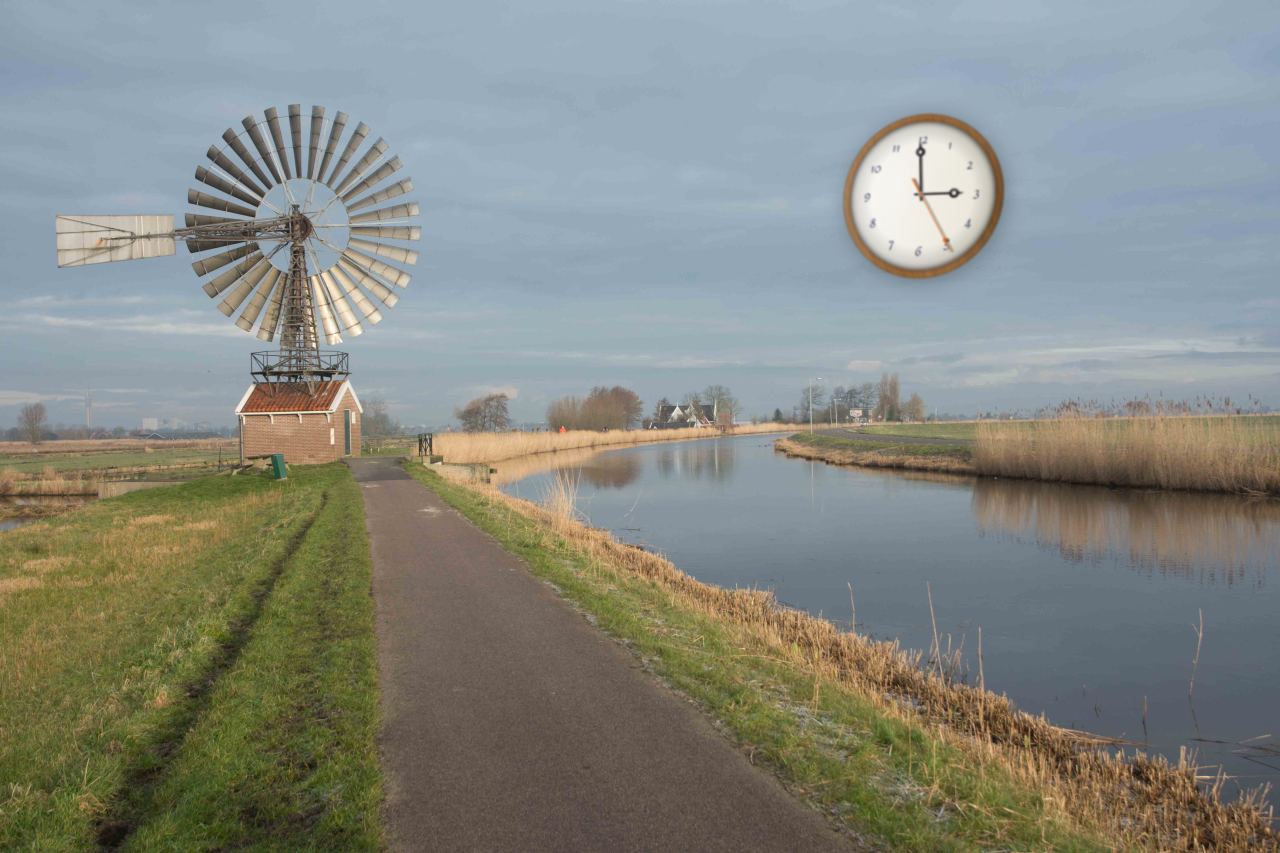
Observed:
{"hour": 2, "minute": 59, "second": 25}
